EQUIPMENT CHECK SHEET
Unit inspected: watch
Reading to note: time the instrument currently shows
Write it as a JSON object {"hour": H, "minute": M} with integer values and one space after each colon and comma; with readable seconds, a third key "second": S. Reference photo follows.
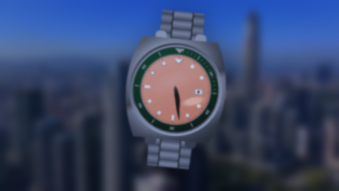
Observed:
{"hour": 5, "minute": 28}
